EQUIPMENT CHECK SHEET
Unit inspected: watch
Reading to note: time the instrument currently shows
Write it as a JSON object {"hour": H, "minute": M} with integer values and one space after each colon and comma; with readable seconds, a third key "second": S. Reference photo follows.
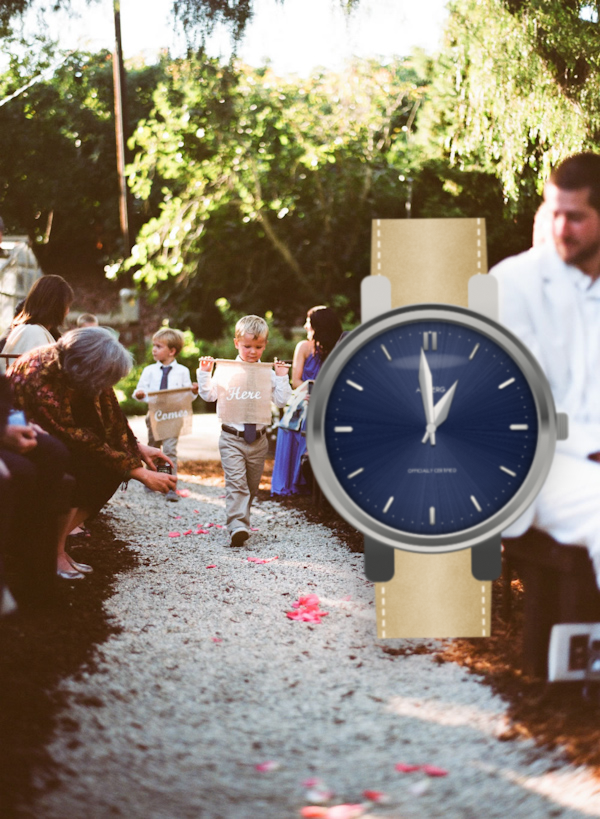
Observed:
{"hour": 12, "minute": 59}
